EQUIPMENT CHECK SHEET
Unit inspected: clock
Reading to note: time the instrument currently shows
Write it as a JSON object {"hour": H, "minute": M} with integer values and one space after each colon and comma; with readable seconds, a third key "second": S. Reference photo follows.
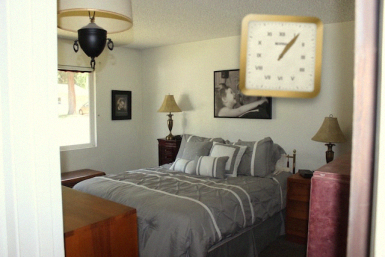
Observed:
{"hour": 1, "minute": 6}
